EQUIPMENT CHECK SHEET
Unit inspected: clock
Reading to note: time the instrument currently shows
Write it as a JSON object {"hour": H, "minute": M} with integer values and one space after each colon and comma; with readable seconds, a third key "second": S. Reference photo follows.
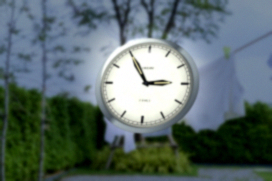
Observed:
{"hour": 2, "minute": 55}
